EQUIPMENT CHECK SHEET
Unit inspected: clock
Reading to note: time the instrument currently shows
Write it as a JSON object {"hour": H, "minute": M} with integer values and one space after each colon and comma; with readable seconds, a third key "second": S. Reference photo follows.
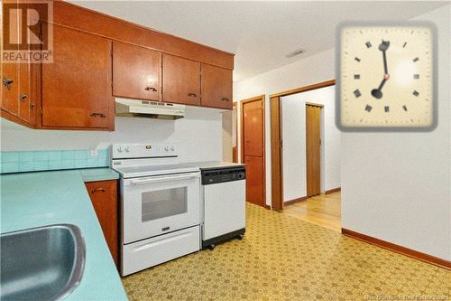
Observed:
{"hour": 6, "minute": 59}
